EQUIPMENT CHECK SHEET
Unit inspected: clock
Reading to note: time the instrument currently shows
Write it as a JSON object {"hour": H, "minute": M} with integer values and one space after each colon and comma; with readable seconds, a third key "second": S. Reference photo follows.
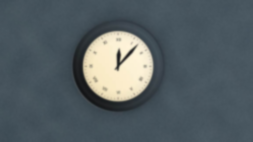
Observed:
{"hour": 12, "minute": 7}
